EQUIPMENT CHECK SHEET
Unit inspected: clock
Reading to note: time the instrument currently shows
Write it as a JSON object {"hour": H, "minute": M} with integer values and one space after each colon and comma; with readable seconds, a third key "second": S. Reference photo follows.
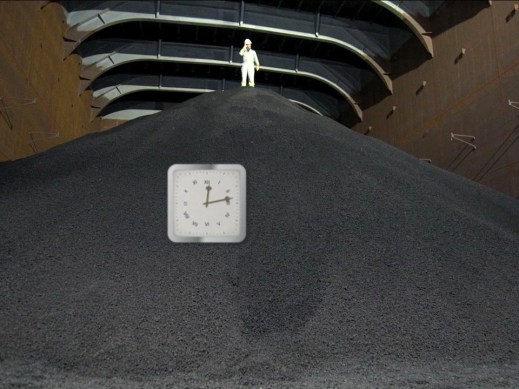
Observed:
{"hour": 12, "minute": 13}
